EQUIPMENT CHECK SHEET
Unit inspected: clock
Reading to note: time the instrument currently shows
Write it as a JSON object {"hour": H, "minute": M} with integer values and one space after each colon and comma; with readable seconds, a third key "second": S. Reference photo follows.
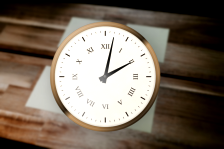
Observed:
{"hour": 2, "minute": 2}
